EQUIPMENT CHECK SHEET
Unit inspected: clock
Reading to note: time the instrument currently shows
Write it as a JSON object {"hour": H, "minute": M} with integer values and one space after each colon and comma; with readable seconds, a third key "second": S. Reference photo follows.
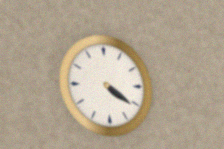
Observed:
{"hour": 4, "minute": 21}
